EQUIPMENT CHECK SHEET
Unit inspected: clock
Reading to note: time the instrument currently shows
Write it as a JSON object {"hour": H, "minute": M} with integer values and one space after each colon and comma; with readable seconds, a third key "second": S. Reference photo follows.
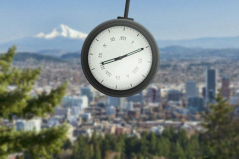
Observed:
{"hour": 8, "minute": 10}
